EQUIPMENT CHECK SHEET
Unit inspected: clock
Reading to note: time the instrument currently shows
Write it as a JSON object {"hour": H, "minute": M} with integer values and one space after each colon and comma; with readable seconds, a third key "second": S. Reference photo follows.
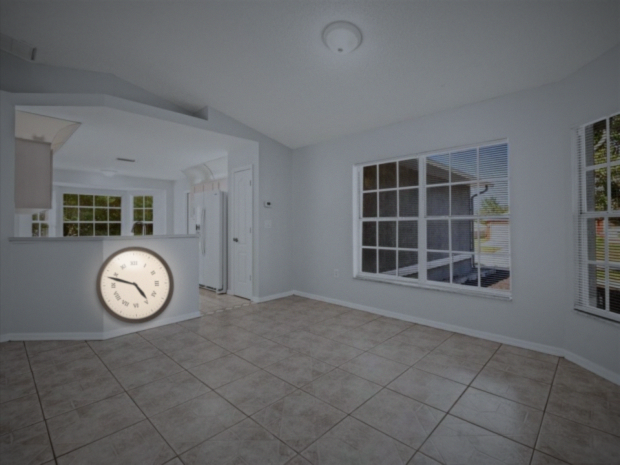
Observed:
{"hour": 4, "minute": 48}
